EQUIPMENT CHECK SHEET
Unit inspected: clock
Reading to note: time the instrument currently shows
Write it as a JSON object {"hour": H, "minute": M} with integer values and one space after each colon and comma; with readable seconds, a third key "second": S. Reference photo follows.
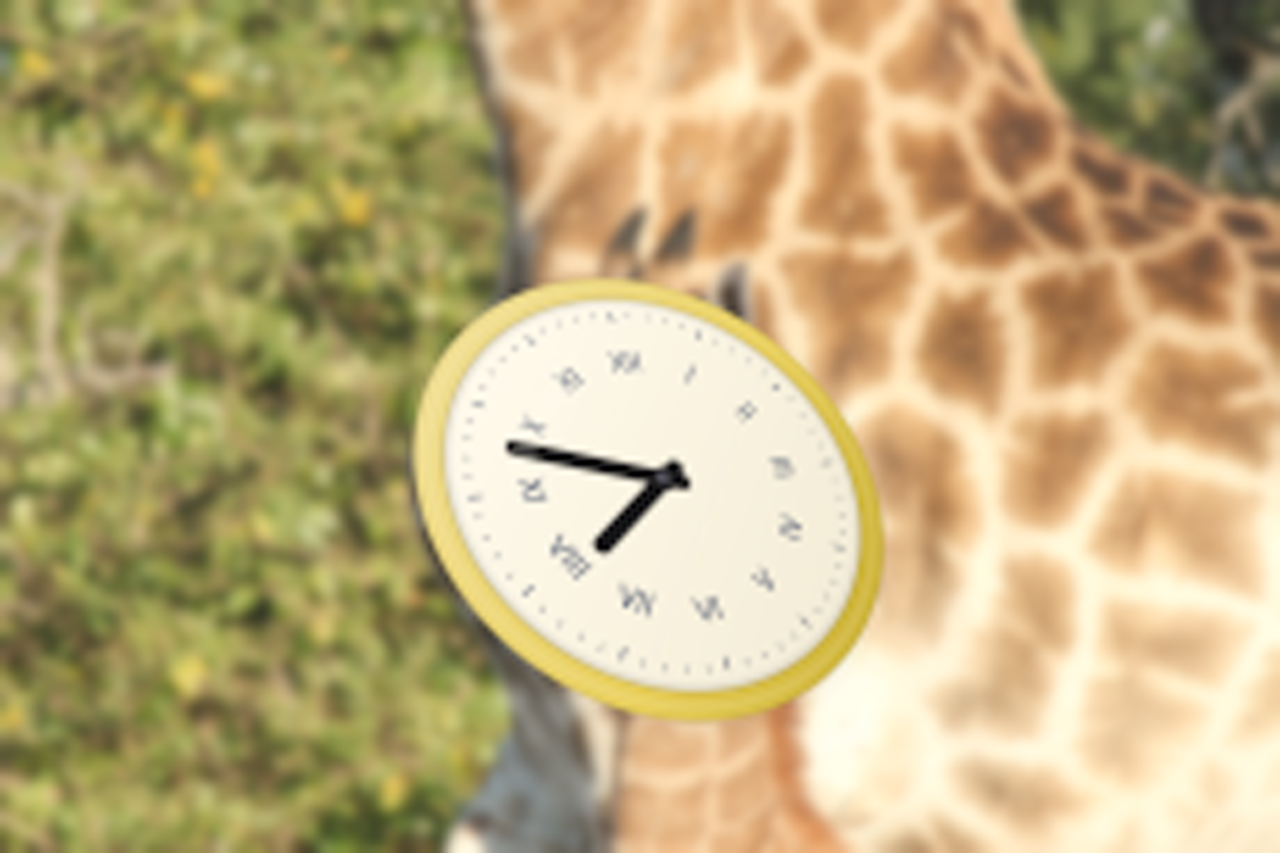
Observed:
{"hour": 7, "minute": 48}
